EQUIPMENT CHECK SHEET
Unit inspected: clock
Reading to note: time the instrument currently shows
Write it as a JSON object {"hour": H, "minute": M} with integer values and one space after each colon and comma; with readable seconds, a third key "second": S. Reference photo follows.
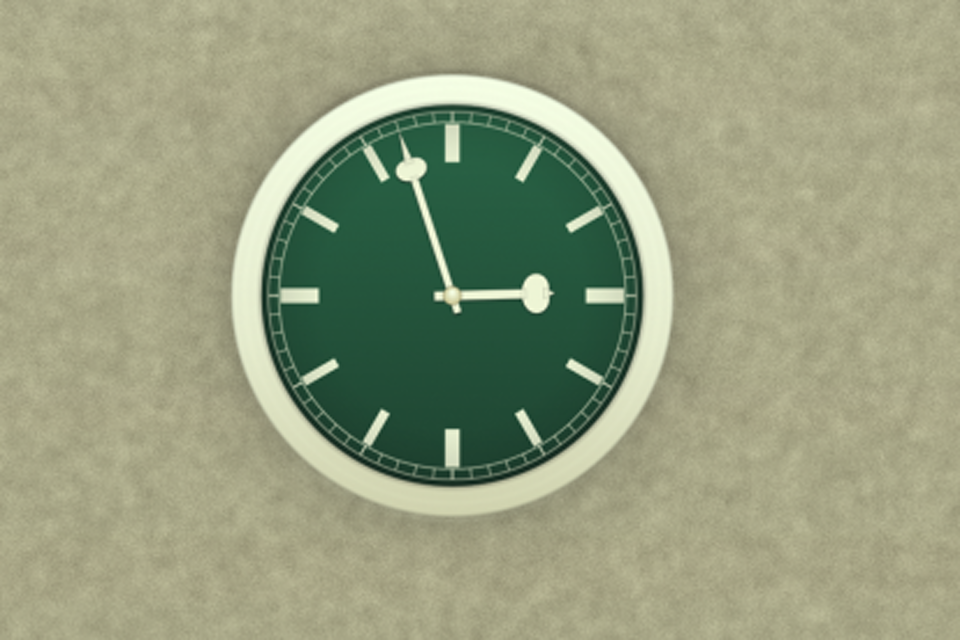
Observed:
{"hour": 2, "minute": 57}
